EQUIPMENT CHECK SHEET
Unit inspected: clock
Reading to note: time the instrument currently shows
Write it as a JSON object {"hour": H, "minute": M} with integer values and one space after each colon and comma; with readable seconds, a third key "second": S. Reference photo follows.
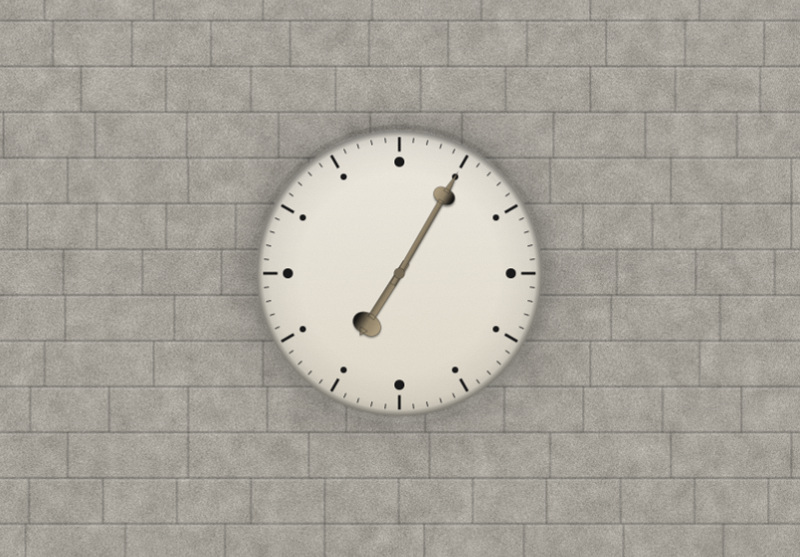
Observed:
{"hour": 7, "minute": 5}
